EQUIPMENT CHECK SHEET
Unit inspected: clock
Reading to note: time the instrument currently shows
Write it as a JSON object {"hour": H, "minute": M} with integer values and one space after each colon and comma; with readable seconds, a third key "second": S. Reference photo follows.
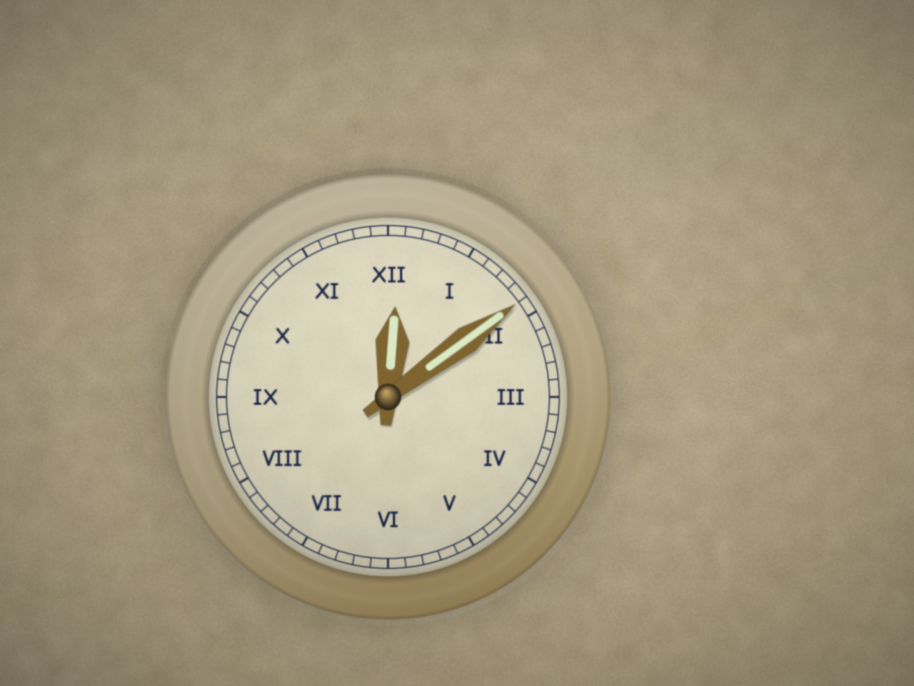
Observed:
{"hour": 12, "minute": 9}
